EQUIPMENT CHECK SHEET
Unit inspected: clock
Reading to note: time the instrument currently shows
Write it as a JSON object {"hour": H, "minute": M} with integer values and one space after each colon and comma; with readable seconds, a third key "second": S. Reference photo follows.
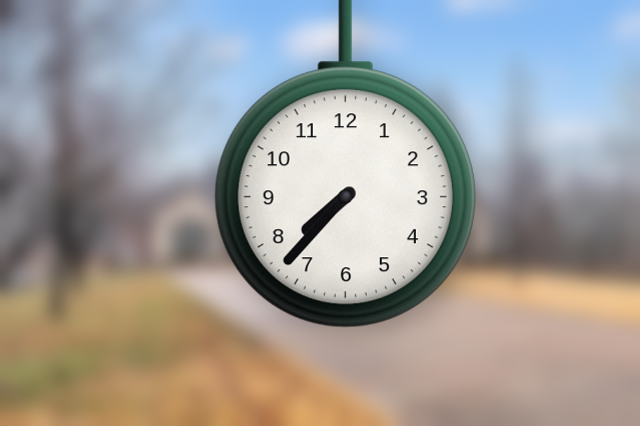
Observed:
{"hour": 7, "minute": 37}
